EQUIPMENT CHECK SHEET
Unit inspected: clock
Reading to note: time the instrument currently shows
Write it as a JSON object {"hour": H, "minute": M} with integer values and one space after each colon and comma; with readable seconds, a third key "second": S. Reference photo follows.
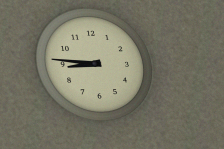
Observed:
{"hour": 8, "minute": 46}
